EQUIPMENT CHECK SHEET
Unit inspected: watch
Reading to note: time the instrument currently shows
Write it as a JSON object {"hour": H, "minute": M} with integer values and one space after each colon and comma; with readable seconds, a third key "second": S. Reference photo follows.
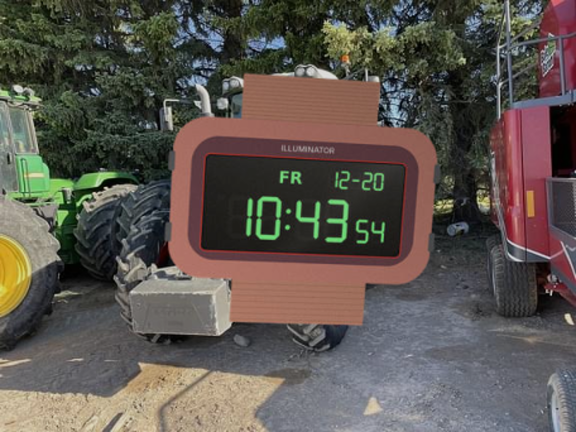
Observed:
{"hour": 10, "minute": 43, "second": 54}
